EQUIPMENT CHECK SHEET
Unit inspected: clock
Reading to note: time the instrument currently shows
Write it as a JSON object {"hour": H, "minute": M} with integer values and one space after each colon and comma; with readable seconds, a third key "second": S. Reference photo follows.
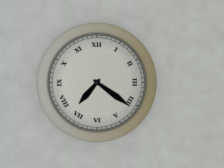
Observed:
{"hour": 7, "minute": 21}
